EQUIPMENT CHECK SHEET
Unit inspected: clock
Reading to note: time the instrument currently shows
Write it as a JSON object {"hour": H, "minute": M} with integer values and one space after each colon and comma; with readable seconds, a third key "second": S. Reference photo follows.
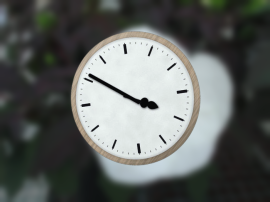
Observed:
{"hour": 3, "minute": 51}
